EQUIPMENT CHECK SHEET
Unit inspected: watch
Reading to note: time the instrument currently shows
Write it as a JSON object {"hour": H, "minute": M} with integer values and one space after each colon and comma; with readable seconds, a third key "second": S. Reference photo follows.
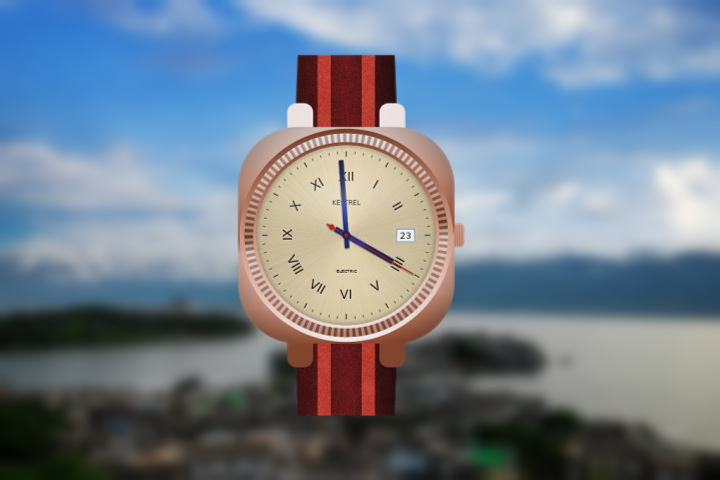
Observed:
{"hour": 3, "minute": 59, "second": 20}
